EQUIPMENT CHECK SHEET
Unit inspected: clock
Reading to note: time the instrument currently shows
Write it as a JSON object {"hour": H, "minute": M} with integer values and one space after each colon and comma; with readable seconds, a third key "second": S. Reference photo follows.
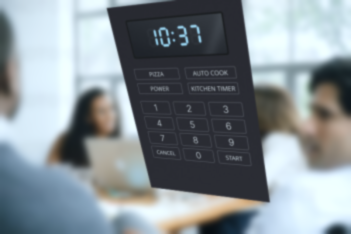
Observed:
{"hour": 10, "minute": 37}
